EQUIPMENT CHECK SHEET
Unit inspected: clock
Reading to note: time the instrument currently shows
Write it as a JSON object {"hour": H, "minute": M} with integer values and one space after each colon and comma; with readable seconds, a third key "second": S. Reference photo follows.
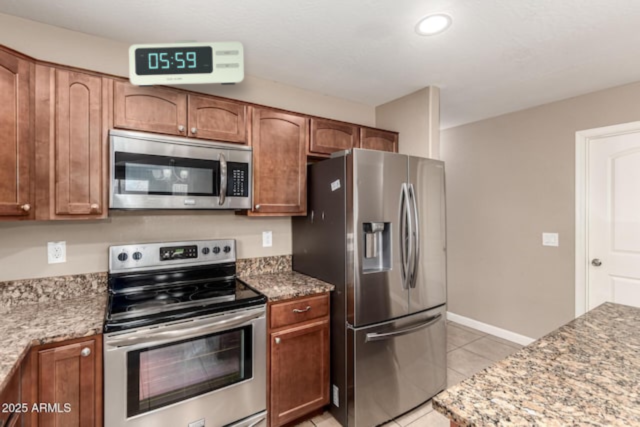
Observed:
{"hour": 5, "minute": 59}
